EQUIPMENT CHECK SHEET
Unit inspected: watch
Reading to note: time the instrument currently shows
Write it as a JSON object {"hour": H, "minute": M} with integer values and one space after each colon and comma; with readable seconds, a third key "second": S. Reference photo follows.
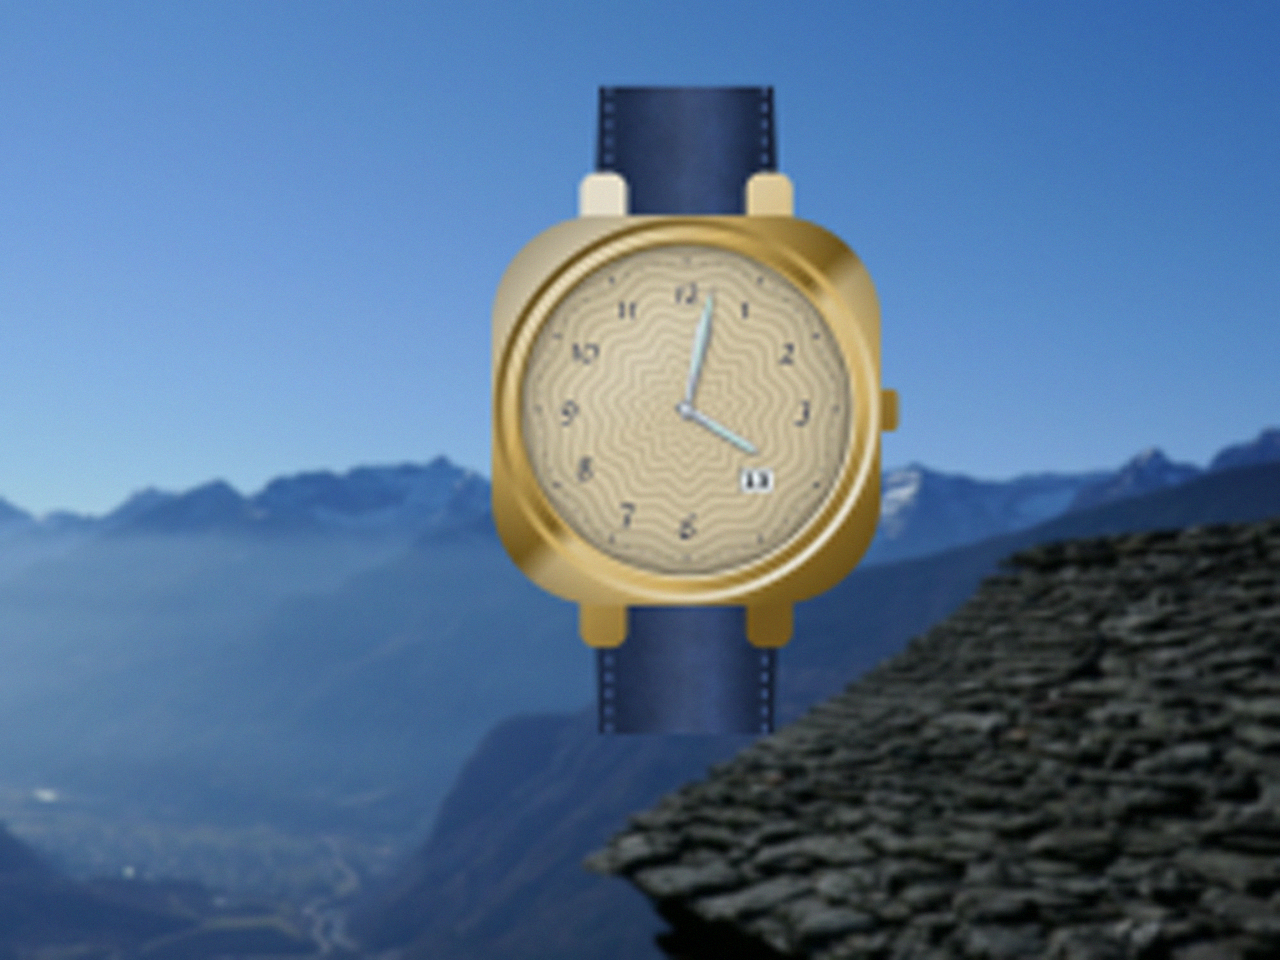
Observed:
{"hour": 4, "minute": 2}
